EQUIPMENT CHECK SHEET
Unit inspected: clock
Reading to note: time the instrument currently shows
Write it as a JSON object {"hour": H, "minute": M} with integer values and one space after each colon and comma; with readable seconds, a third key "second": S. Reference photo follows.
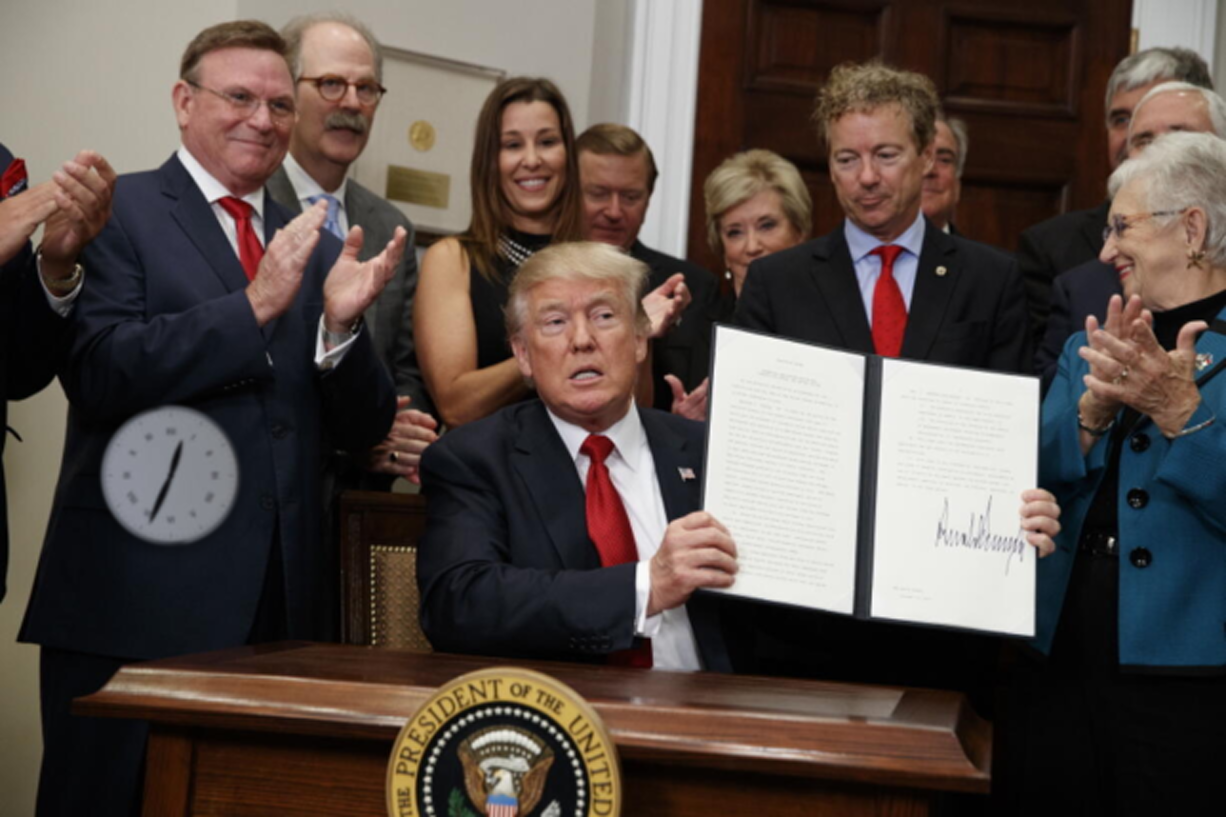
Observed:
{"hour": 12, "minute": 34}
